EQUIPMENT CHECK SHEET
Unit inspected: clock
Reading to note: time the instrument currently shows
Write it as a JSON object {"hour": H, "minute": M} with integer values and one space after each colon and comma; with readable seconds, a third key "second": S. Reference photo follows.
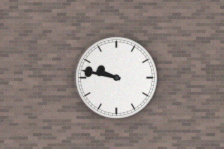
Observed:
{"hour": 9, "minute": 47}
